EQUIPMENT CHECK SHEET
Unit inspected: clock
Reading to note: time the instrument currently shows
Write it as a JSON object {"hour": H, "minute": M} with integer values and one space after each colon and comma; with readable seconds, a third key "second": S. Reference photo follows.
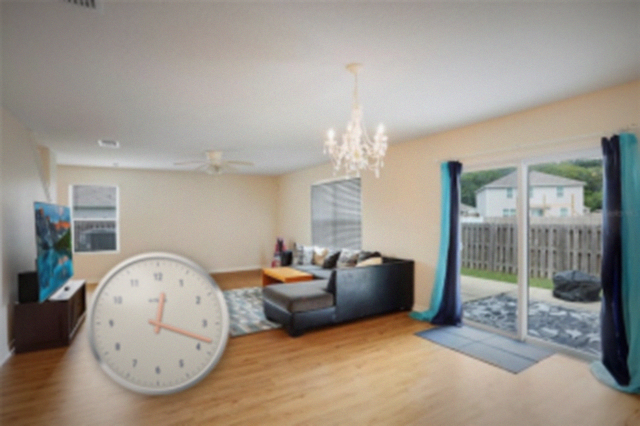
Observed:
{"hour": 12, "minute": 18}
